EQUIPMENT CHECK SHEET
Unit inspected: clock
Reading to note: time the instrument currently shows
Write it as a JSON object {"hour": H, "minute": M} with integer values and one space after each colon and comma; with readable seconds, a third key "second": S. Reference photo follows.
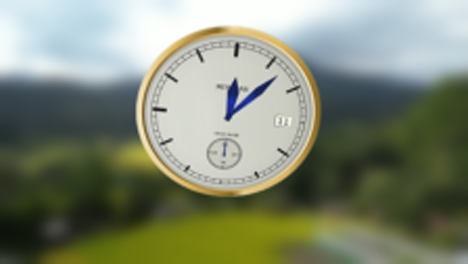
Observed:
{"hour": 12, "minute": 7}
